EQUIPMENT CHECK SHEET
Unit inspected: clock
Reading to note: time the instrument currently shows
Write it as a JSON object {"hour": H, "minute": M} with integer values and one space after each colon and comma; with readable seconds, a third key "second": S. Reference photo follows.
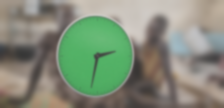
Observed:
{"hour": 2, "minute": 32}
